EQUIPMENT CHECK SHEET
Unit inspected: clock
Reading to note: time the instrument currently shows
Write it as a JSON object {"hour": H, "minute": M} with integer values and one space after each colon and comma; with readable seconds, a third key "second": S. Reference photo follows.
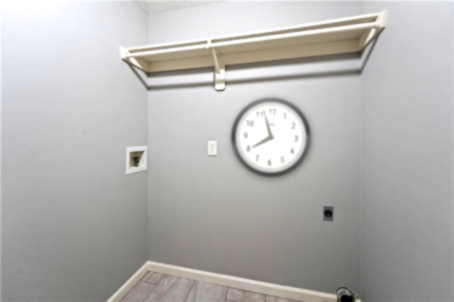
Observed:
{"hour": 7, "minute": 57}
